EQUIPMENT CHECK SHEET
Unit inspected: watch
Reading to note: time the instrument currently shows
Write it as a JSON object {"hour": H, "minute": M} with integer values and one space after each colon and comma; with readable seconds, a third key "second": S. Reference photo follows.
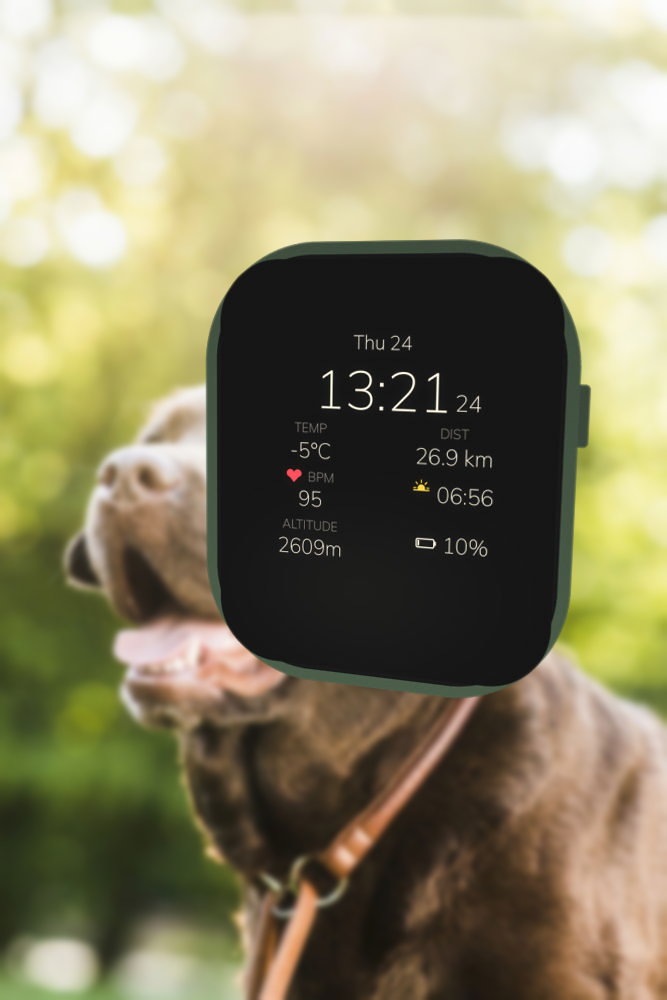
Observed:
{"hour": 13, "minute": 21, "second": 24}
